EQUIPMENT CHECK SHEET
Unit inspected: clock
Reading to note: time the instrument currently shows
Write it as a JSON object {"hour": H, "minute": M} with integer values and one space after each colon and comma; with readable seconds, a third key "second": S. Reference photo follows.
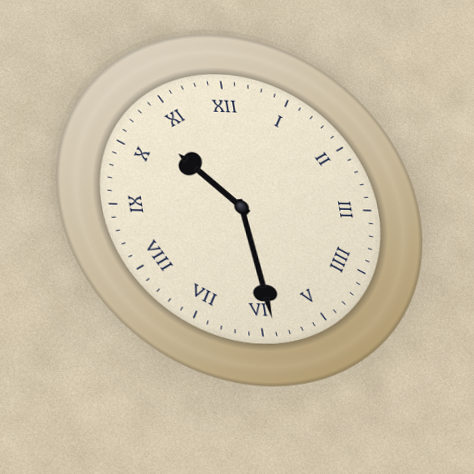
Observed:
{"hour": 10, "minute": 29}
